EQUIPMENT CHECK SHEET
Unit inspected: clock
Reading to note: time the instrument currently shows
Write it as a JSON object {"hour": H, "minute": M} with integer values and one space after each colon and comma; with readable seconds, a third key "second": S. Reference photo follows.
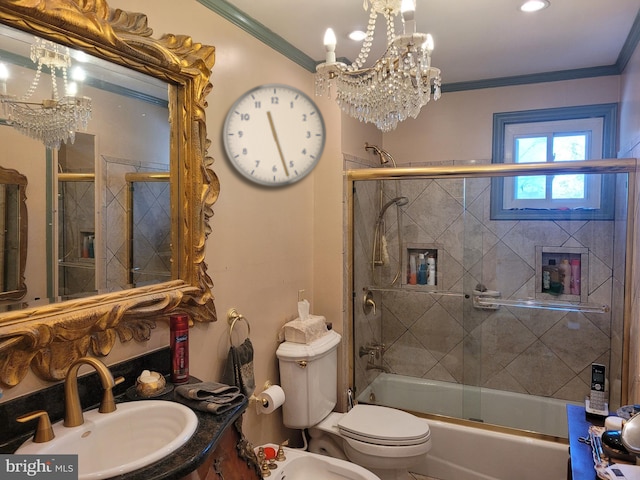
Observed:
{"hour": 11, "minute": 27}
